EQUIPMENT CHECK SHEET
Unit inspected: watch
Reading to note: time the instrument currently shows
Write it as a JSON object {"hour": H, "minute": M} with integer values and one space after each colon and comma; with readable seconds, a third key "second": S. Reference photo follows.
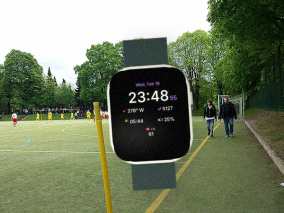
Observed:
{"hour": 23, "minute": 48}
